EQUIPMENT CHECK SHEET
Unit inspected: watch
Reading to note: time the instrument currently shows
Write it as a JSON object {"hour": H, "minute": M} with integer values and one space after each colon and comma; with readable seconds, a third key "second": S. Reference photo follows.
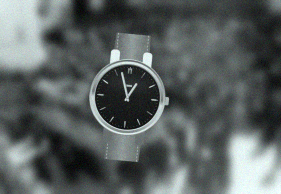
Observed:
{"hour": 12, "minute": 57}
